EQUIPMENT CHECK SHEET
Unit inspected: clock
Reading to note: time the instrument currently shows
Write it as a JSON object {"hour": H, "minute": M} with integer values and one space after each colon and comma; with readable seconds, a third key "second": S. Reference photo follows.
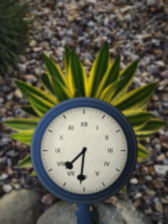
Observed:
{"hour": 7, "minute": 31}
